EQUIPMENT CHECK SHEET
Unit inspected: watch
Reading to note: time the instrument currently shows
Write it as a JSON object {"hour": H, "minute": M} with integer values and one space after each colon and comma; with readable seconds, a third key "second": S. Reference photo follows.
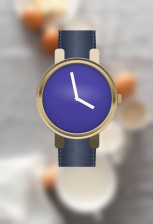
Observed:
{"hour": 3, "minute": 58}
